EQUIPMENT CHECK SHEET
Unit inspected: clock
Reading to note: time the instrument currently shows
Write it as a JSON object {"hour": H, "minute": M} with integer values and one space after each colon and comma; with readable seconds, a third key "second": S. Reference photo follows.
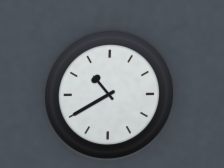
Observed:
{"hour": 10, "minute": 40}
